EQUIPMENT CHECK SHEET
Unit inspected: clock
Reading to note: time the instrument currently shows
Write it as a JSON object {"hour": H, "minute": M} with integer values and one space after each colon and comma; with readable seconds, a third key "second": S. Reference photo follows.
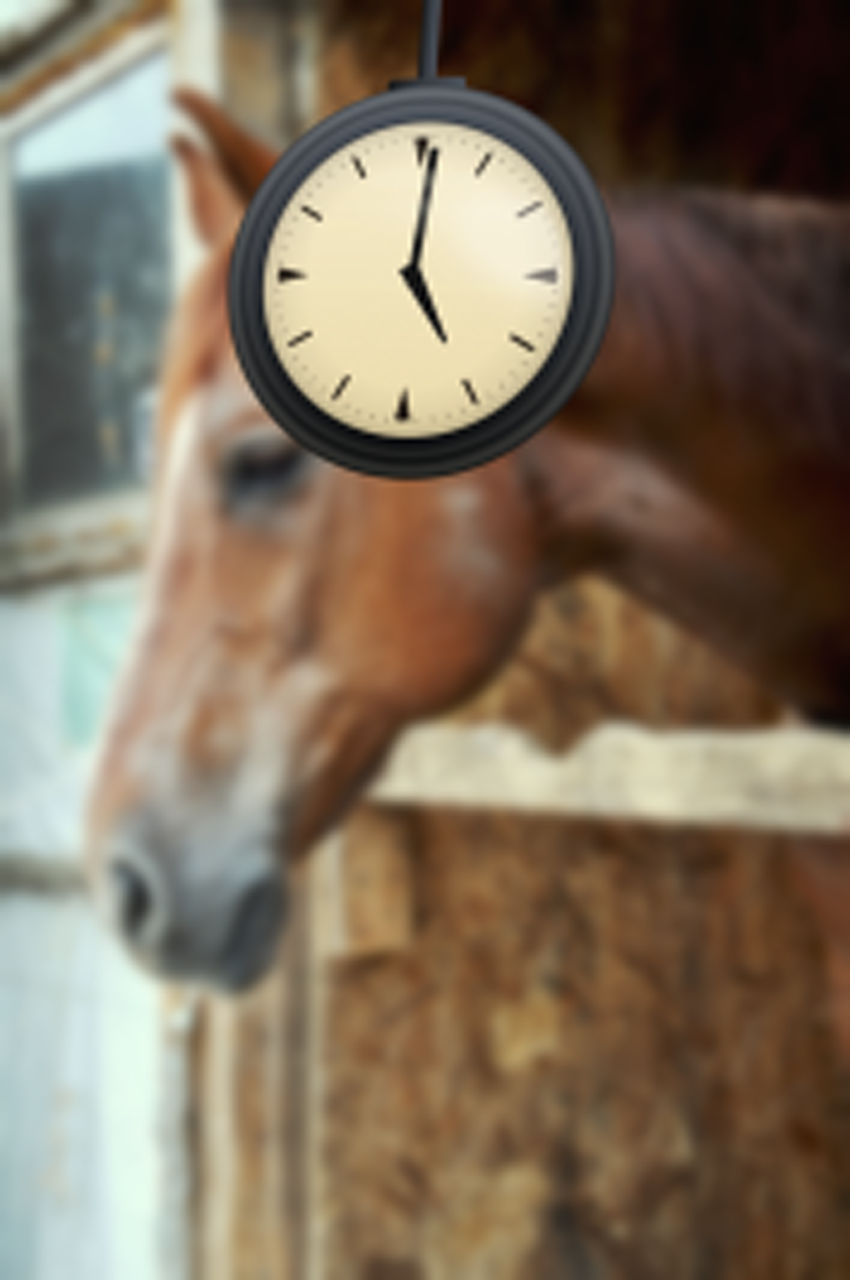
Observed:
{"hour": 5, "minute": 1}
